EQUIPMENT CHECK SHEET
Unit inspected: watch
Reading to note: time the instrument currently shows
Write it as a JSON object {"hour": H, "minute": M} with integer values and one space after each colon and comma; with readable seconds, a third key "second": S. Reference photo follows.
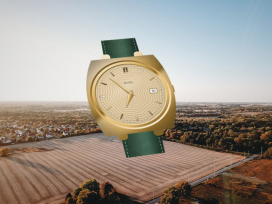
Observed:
{"hour": 6, "minute": 53}
